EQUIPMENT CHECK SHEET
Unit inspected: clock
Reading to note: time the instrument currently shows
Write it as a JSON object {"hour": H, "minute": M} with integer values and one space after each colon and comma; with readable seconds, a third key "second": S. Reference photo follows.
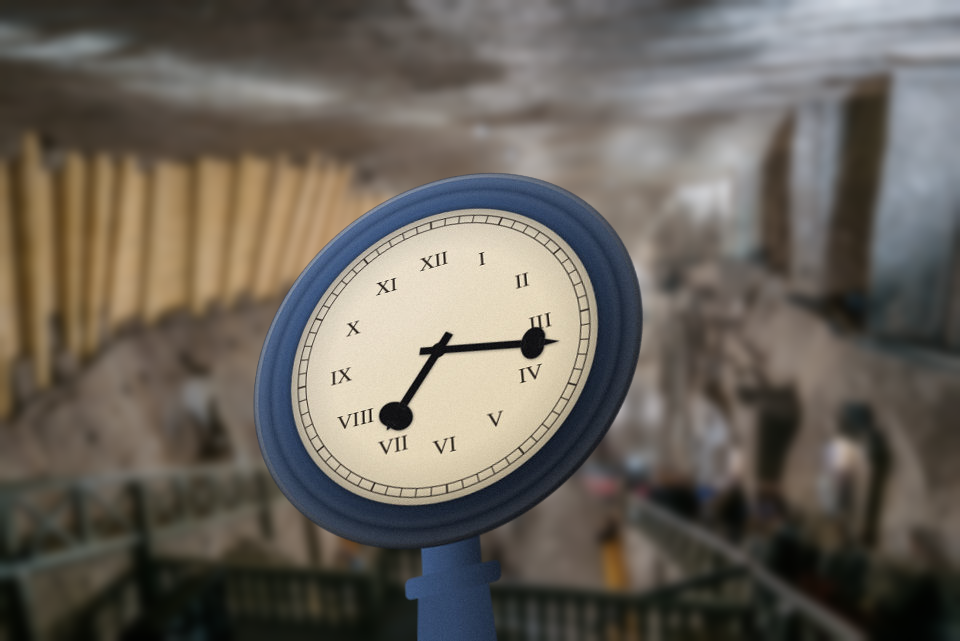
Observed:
{"hour": 7, "minute": 17}
